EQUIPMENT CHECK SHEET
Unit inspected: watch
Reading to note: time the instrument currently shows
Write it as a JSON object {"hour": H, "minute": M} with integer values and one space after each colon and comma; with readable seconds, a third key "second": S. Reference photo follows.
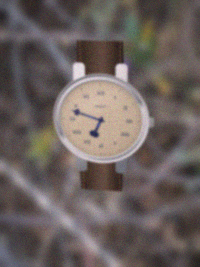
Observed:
{"hour": 6, "minute": 48}
